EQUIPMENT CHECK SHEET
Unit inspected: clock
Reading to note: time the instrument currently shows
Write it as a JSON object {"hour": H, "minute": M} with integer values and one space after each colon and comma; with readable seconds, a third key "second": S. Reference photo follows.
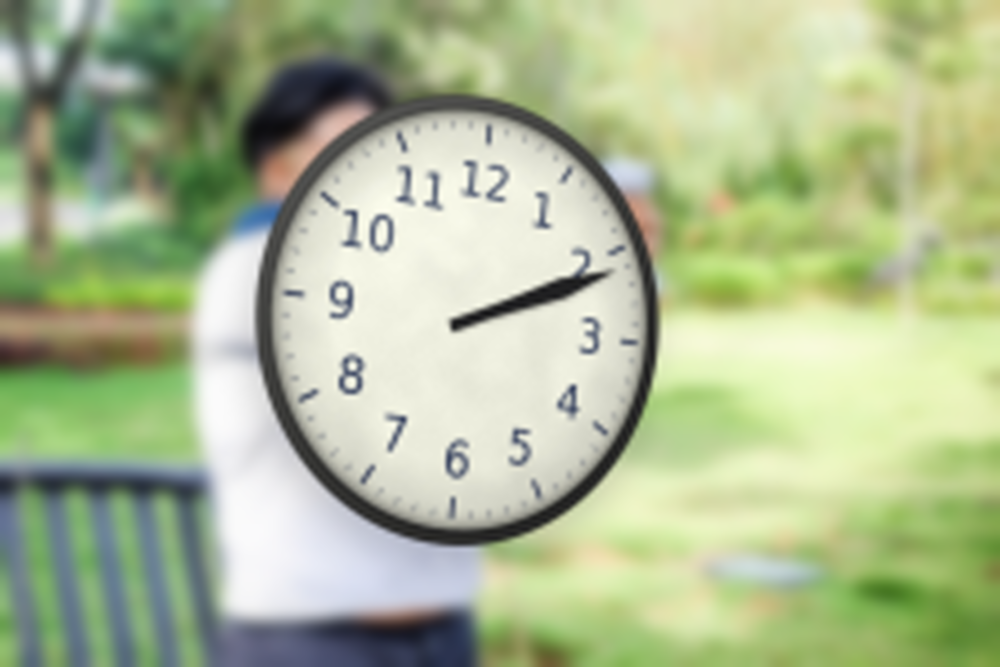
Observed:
{"hour": 2, "minute": 11}
